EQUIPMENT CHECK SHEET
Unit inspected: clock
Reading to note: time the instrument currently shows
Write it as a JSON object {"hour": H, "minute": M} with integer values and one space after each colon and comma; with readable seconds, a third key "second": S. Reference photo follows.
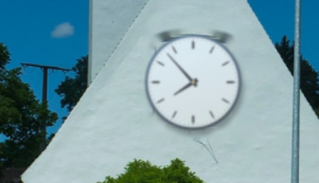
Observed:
{"hour": 7, "minute": 53}
